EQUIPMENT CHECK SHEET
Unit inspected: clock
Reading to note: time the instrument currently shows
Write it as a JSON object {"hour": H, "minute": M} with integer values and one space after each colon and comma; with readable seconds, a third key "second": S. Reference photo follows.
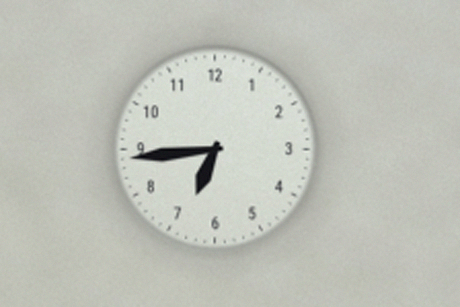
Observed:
{"hour": 6, "minute": 44}
